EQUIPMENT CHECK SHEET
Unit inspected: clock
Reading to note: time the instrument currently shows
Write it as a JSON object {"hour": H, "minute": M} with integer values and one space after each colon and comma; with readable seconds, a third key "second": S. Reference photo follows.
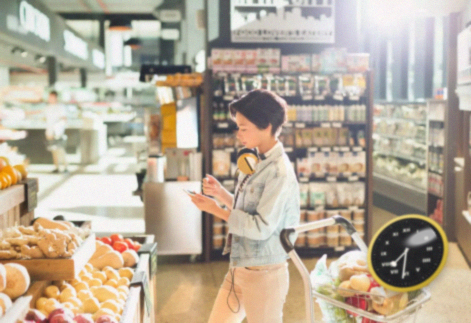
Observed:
{"hour": 7, "minute": 31}
